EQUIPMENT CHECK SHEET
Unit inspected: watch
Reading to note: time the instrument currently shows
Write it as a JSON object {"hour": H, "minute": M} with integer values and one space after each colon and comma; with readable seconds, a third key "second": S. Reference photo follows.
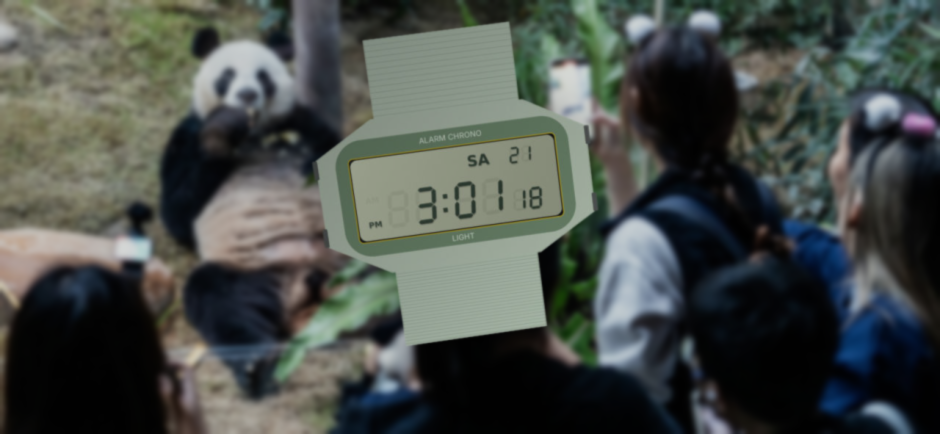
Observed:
{"hour": 3, "minute": 1, "second": 18}
